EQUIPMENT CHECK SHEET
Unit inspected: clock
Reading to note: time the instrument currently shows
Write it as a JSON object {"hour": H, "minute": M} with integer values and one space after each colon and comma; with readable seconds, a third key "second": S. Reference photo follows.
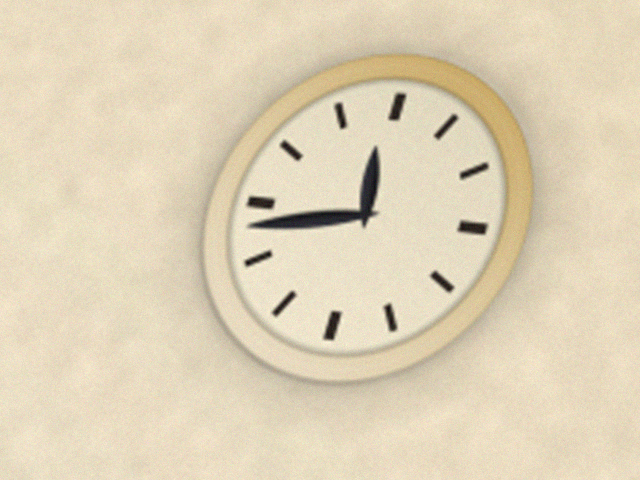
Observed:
{"hour": 11, "minute": 43}
